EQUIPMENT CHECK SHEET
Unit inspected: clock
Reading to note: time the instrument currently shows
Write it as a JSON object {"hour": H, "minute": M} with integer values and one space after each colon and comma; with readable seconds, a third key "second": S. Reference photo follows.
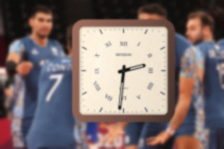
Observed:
{"hour": 2, "minute": 31}
